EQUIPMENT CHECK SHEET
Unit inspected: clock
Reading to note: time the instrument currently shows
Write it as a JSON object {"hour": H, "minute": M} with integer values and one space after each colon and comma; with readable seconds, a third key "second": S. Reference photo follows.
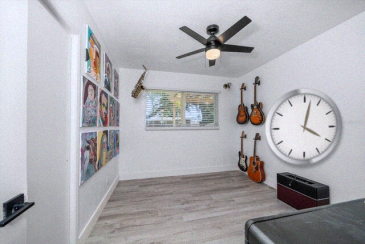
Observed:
{"hour": 4, "minute": 2}
